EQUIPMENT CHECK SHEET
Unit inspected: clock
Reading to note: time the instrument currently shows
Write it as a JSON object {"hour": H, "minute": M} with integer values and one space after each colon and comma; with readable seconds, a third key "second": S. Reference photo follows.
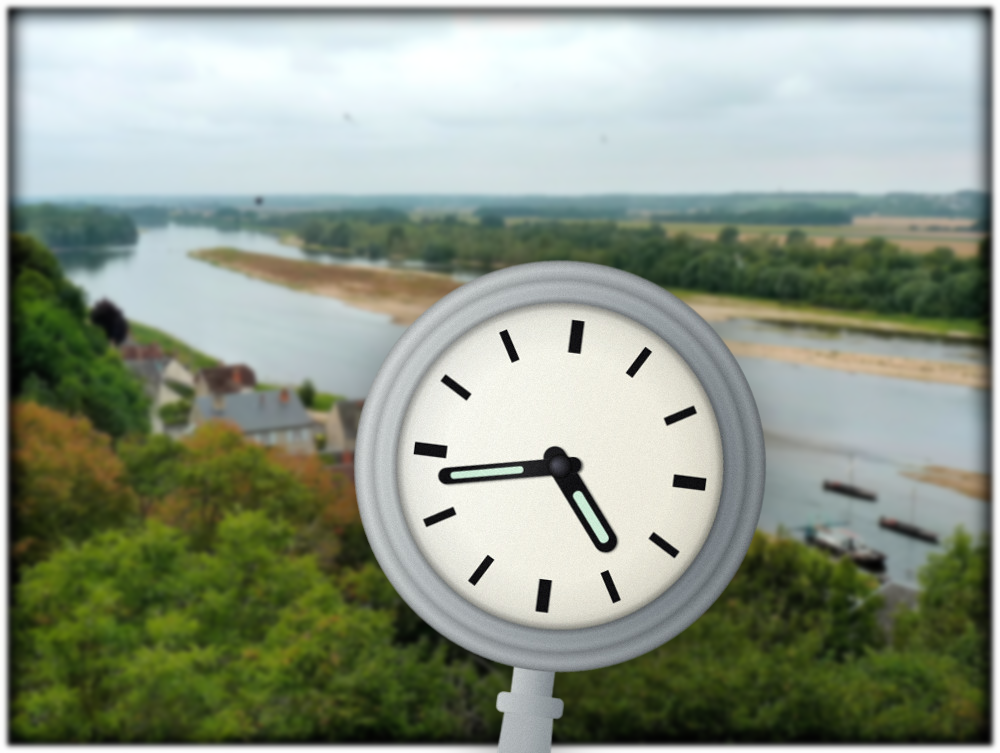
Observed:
{"hour": 4, "minute": 43}
